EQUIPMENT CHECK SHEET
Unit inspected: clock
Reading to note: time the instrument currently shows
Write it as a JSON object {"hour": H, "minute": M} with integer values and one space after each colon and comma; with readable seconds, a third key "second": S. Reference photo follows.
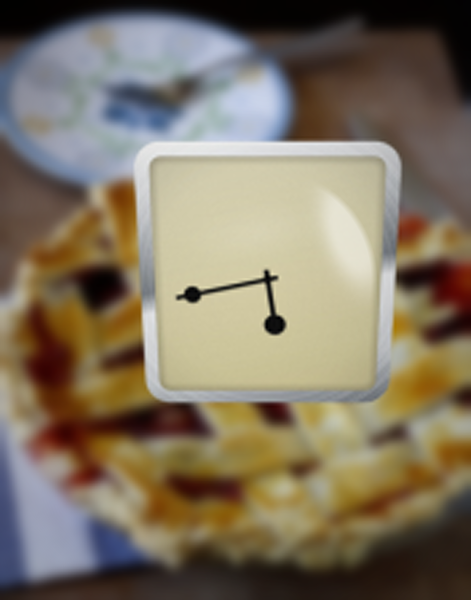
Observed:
{"hour": 5, "minute": 43}
